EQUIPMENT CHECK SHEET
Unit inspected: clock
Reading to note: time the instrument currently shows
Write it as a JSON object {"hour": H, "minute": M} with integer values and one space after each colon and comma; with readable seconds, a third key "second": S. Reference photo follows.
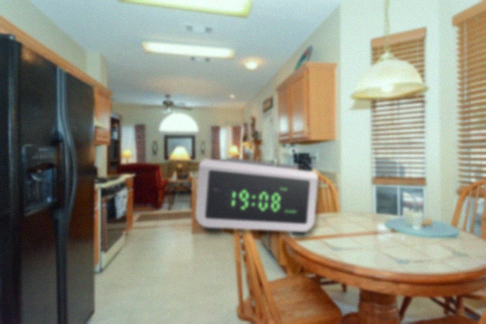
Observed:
{"hour": 19, "minute": 8}
